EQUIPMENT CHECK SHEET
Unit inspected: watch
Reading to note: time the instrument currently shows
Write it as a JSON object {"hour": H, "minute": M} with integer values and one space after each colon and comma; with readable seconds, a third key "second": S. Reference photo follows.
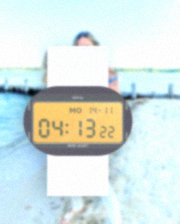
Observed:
{"hour": 4, "minute": 13, "second": 22}
